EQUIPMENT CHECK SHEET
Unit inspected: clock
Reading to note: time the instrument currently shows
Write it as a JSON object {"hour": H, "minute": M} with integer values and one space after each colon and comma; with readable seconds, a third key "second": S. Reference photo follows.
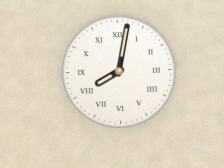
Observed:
{"hour": 8, "minute": 2}
